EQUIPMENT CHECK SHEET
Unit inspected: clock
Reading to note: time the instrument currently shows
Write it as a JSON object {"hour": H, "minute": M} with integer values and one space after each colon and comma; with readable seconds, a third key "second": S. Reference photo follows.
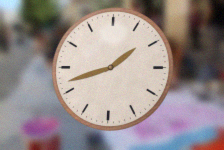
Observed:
{"hour": 1, "minute": 42}
